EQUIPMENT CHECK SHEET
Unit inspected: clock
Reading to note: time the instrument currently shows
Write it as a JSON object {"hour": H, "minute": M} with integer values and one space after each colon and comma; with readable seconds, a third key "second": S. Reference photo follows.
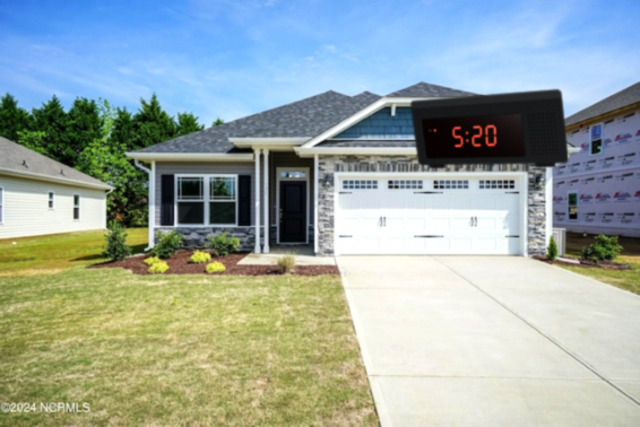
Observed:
{"hour": 5, "minute": 20}
